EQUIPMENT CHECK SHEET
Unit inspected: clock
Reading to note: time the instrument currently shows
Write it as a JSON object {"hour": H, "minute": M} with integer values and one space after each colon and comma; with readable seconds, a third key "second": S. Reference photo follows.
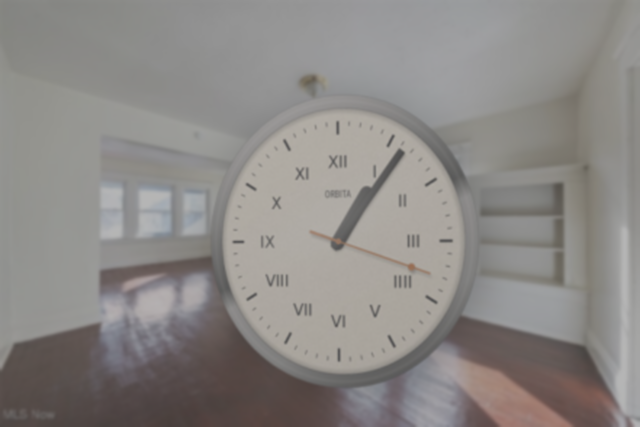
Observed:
{"hour": 1, "minute": 6, "second": 18}
